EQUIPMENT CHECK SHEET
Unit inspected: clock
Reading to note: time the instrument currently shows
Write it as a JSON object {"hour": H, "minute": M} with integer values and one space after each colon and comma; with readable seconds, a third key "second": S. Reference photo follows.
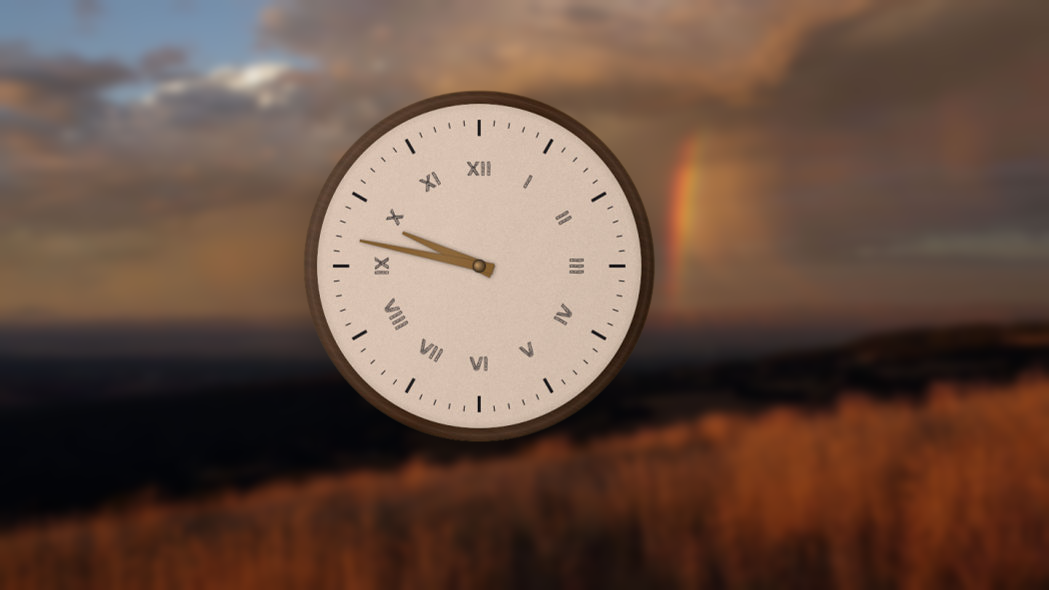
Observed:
{"hour": 9, "minute": 47}
